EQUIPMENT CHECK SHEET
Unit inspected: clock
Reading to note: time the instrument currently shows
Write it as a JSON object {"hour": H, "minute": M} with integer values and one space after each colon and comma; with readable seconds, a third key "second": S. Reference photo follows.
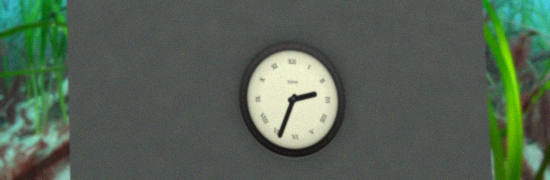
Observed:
{"hour": 2, "minute": 34}
